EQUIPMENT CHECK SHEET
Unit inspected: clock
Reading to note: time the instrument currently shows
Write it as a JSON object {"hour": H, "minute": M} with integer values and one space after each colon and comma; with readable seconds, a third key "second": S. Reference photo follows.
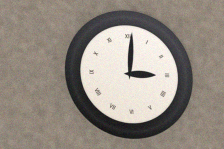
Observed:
{"hour": 3, "minute": 1}
